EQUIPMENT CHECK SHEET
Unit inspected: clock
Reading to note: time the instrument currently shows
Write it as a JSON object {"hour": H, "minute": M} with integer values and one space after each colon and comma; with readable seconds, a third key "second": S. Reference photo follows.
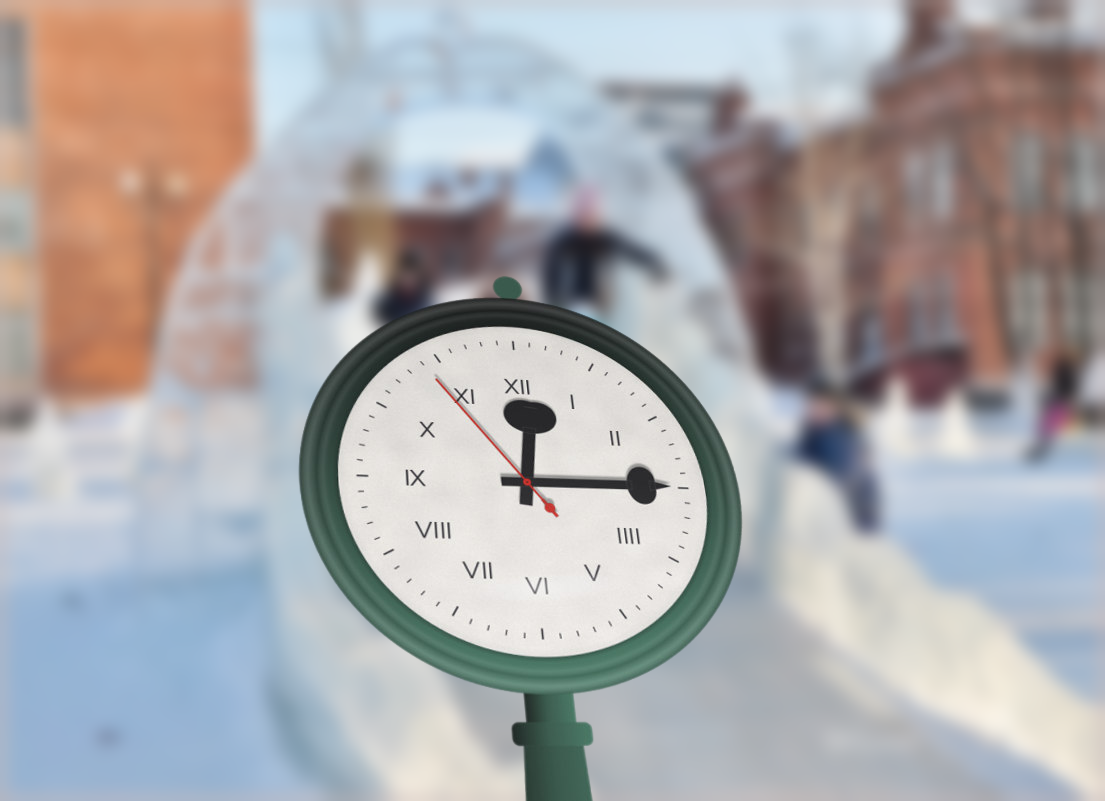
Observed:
{"hour": 12, "minute": 14, "second": 54}
